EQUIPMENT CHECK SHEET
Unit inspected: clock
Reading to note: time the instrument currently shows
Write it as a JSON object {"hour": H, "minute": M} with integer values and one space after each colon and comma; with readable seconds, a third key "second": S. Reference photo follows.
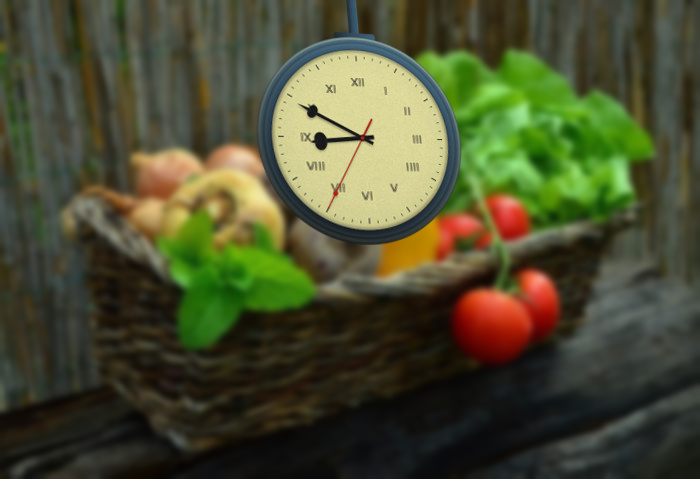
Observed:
{"hour": 8, "minute": 49, "second": 35}
